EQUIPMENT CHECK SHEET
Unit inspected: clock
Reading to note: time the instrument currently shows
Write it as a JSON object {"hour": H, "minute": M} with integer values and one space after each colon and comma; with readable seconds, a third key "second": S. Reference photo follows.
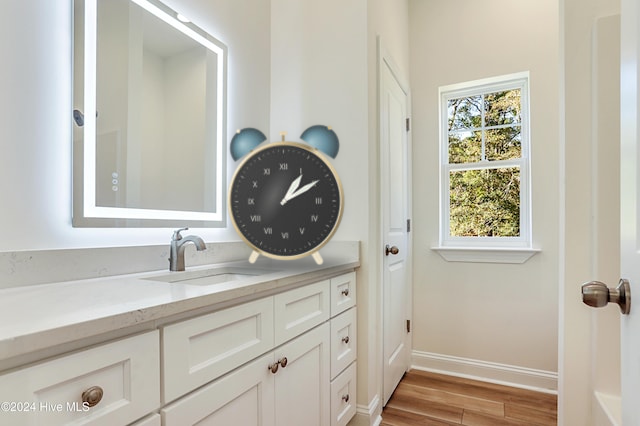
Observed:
{"hour": 1, "minute": 10}
